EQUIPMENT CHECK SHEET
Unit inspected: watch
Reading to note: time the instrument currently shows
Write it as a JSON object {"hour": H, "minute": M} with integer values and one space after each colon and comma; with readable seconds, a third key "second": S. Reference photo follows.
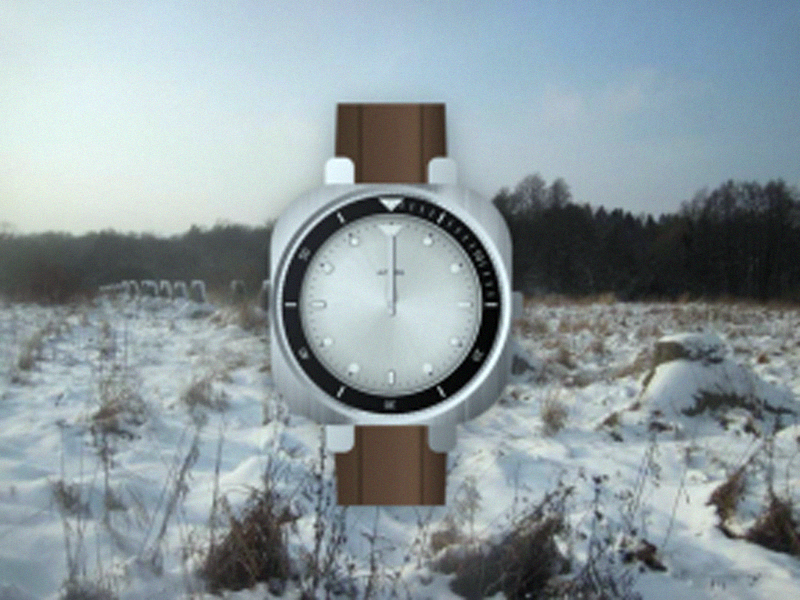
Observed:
{"hour": 12, "minute": 0}
